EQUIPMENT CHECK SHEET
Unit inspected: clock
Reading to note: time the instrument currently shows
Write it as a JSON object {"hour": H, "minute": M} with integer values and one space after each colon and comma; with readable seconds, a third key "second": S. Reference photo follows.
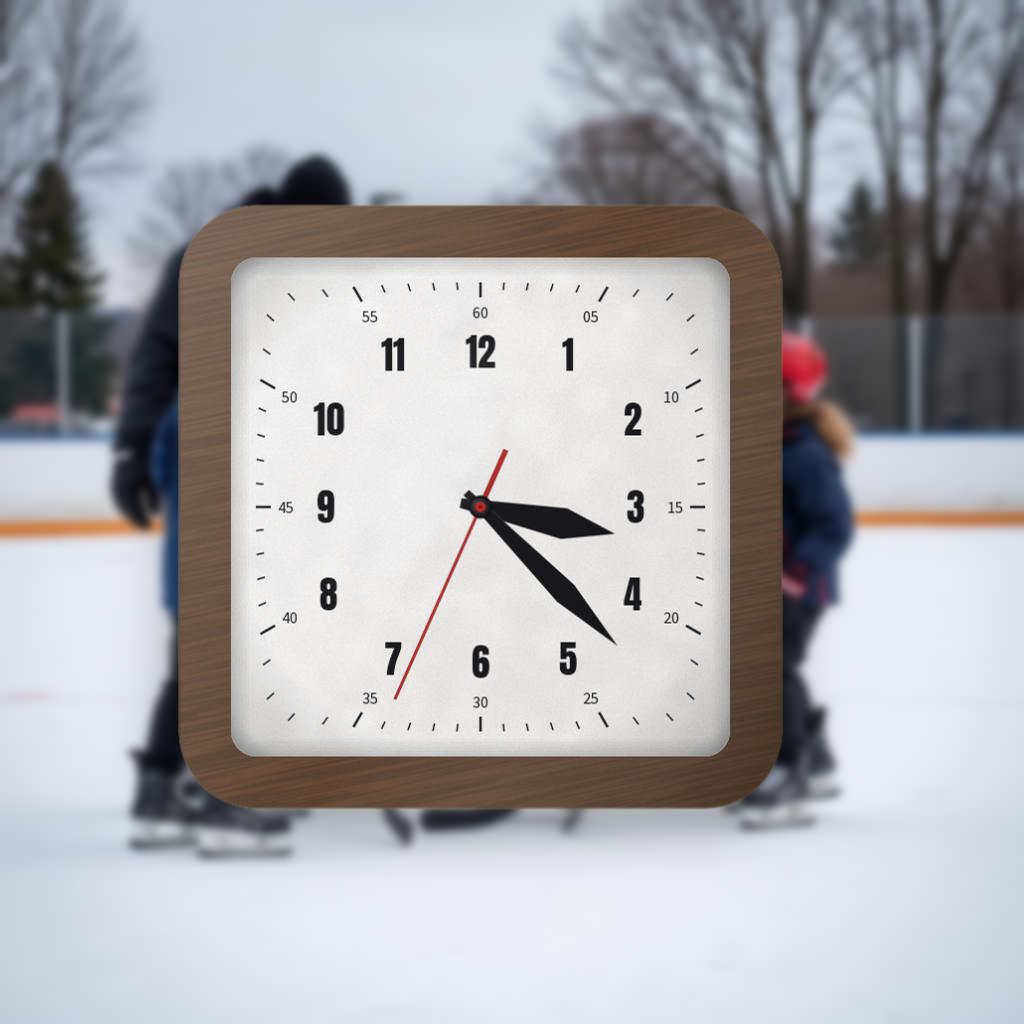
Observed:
{"hour": 3, "minute": 22, "second": 34}
